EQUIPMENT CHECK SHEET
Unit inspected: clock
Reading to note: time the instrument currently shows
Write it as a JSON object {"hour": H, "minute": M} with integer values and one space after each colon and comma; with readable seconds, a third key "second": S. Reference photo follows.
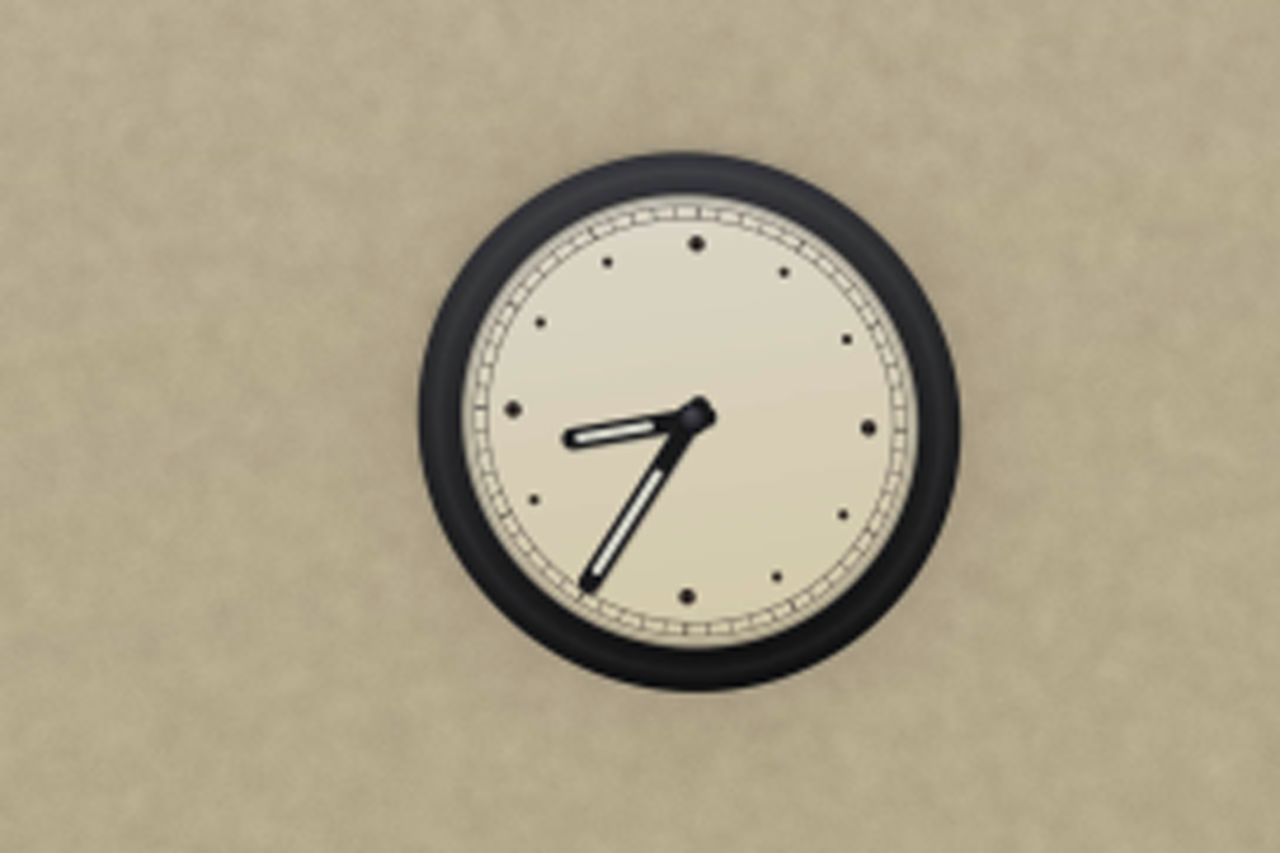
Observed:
{"hour": 8, "minute": 35}
